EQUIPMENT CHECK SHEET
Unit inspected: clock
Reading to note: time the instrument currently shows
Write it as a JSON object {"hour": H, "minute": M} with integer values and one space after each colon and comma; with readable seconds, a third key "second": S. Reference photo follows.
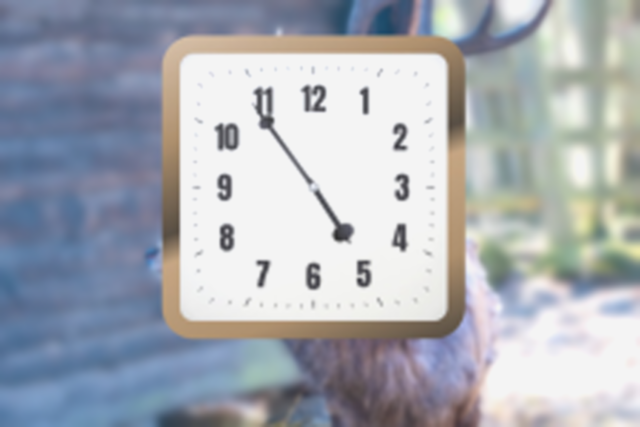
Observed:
{"hour": 4, "minute": 54}
